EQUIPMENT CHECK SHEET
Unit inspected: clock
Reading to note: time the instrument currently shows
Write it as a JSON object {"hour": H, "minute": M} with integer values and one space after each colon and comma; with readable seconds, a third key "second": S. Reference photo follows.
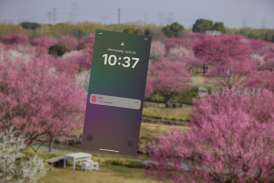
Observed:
{"hour": 10, "minute": 37}
